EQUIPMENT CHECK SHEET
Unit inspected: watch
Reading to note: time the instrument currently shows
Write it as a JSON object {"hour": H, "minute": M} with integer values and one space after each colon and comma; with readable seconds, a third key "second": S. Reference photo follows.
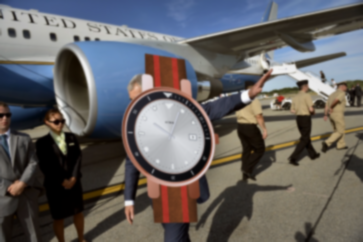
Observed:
{"hour": 10, "minute": 4}
